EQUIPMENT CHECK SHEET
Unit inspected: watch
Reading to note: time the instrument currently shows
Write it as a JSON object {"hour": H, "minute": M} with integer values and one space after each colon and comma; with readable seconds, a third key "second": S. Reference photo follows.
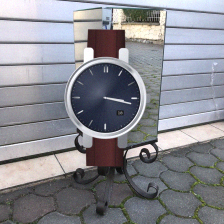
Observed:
{"hour": 3, "minute": 17}
